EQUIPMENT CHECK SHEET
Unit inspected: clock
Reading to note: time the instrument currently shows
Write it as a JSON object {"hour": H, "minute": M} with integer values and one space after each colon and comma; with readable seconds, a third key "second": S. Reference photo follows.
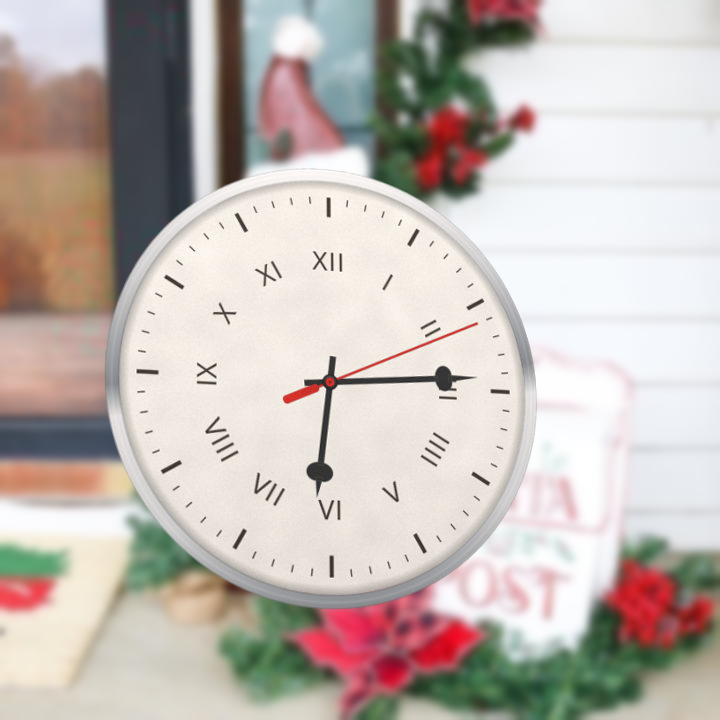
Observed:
{"hour": 6, "minute": 14, "second": 11}
